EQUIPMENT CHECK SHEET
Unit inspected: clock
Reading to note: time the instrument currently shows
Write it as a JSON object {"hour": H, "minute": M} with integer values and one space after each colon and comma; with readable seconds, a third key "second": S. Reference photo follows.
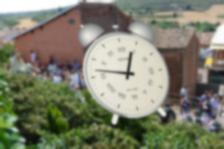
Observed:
{"hour": 12, "minute": 47}
